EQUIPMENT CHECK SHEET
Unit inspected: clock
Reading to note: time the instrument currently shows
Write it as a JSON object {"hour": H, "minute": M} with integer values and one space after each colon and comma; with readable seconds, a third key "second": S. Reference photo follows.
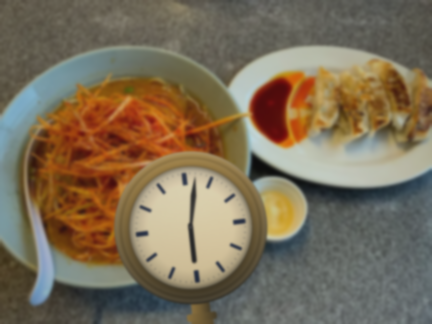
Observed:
{"hour": 6, "minute": 2}
